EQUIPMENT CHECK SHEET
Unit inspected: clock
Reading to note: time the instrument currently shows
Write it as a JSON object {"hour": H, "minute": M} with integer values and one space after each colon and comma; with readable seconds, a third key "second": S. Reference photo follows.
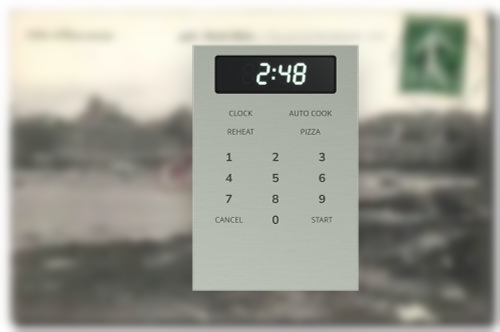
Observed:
{"hour": 2, "minute": 48}
